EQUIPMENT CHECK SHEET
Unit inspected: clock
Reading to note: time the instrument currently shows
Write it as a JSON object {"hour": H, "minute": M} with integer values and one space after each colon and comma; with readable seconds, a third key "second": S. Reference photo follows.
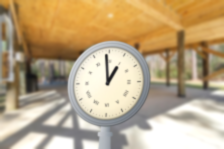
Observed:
{"hour": 12, "minute": 59}
